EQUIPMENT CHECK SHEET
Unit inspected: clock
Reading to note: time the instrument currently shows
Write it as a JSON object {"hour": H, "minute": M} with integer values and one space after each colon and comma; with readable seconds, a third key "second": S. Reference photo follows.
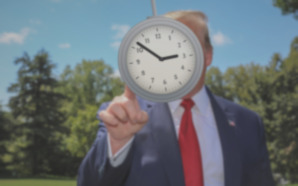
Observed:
{"hour": 2, "minute": 52}
